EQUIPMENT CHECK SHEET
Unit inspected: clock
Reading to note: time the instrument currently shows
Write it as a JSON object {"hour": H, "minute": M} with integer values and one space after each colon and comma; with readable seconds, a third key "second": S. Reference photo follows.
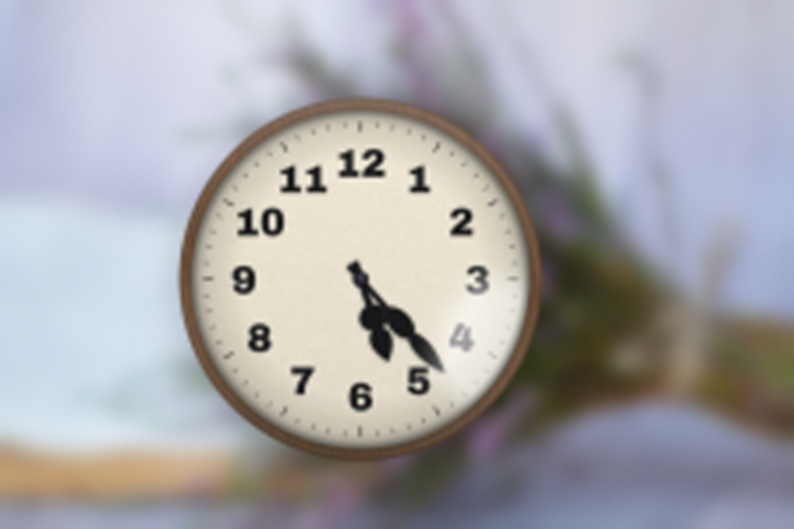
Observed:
{"hour": 5, "minute": 23}
